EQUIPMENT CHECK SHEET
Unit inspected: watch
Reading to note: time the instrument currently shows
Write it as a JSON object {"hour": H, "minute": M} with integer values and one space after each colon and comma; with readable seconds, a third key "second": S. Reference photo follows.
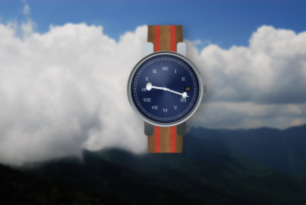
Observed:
{"hour": 9, "minute": 18}
